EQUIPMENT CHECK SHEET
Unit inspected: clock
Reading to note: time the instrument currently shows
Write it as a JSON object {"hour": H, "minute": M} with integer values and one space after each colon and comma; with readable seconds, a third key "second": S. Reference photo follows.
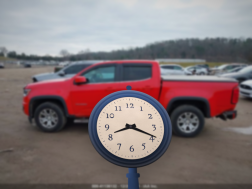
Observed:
{"hour": 8, "minute": 19}
